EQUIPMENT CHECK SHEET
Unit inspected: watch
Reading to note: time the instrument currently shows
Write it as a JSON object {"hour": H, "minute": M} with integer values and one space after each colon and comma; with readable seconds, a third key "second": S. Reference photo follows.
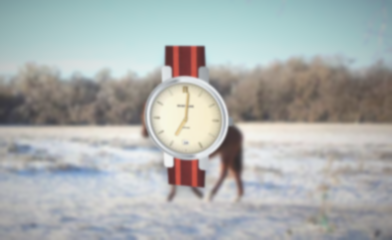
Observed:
{"hour": 7, "minute": 1}
